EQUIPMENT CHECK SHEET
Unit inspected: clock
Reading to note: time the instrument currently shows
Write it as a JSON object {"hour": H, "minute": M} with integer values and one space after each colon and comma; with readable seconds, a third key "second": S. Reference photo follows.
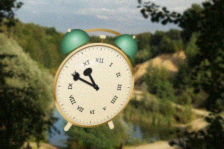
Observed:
{"hour": 10, "minute": 49}
